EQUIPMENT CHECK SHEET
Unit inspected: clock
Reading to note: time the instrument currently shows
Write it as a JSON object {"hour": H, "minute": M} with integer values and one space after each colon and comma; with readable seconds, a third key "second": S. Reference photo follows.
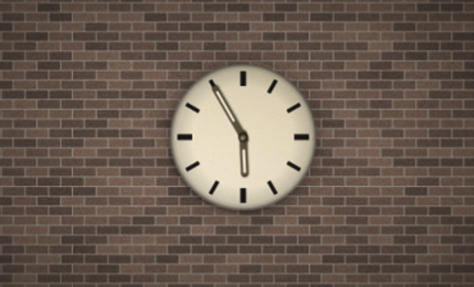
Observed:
{"hour": 5, "minute": 55}
